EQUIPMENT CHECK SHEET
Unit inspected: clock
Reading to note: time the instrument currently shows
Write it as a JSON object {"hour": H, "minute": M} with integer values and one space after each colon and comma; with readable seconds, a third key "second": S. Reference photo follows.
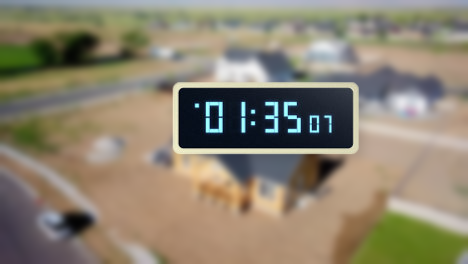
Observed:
{"hour": 1, "minute": 35, "second": 7}
